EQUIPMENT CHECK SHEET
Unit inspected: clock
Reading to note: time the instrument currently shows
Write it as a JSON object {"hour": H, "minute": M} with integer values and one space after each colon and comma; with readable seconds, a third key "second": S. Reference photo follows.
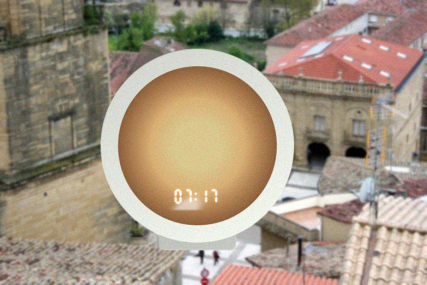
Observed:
{"hour": 7, "minute": 17}
